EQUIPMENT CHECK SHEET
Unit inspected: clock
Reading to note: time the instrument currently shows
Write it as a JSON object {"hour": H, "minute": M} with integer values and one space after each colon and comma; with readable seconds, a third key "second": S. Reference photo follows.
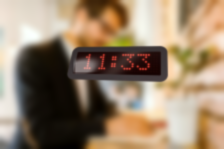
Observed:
{"hour": 11, "minute": 33}
